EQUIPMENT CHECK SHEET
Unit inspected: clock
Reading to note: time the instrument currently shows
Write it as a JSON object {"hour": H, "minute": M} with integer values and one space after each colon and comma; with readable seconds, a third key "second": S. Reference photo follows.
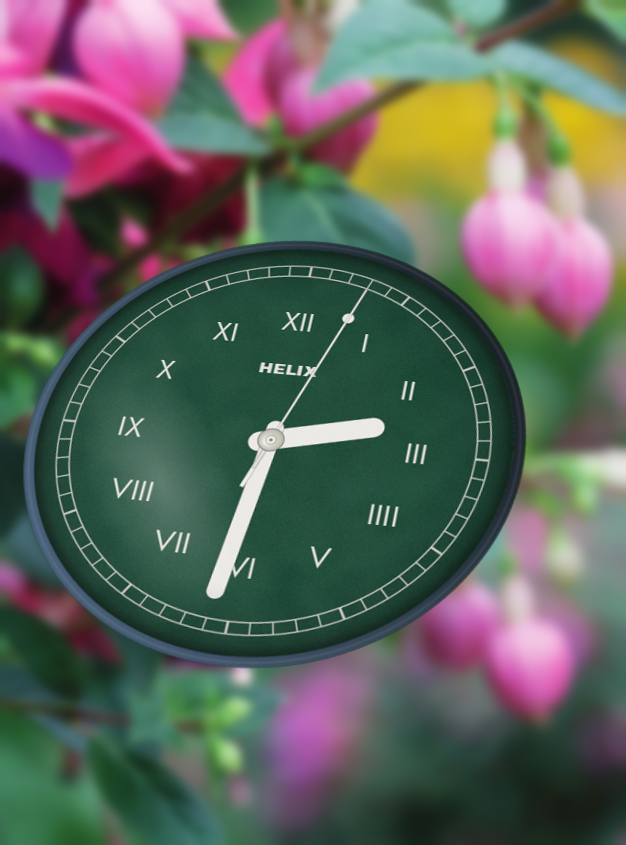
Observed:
{"hour": 2, "minute": 31, "second": 3}
